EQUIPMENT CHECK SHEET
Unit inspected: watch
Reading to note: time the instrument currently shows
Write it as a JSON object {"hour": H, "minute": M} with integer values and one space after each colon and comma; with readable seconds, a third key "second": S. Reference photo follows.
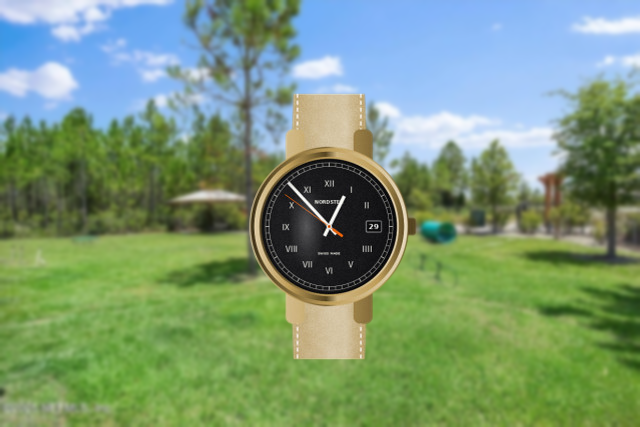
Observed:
{"hour": 12, "minute": 52, "second": 51}
